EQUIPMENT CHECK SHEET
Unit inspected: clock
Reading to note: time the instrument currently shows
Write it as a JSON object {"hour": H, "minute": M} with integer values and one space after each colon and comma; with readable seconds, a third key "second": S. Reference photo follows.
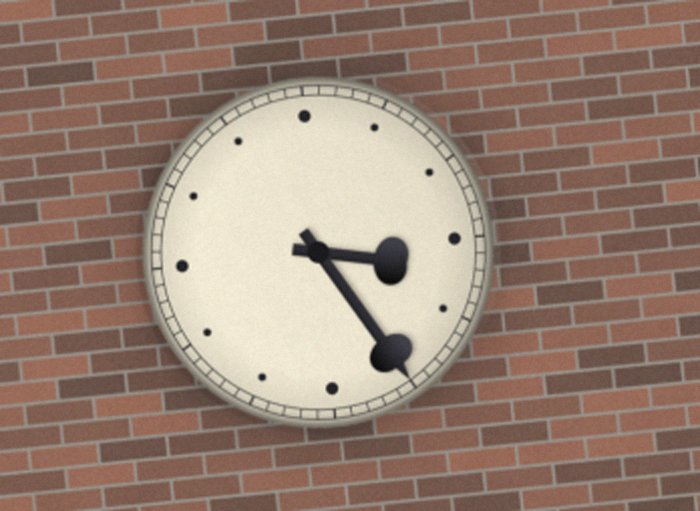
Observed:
{"hour": 3, "minute": 25}
